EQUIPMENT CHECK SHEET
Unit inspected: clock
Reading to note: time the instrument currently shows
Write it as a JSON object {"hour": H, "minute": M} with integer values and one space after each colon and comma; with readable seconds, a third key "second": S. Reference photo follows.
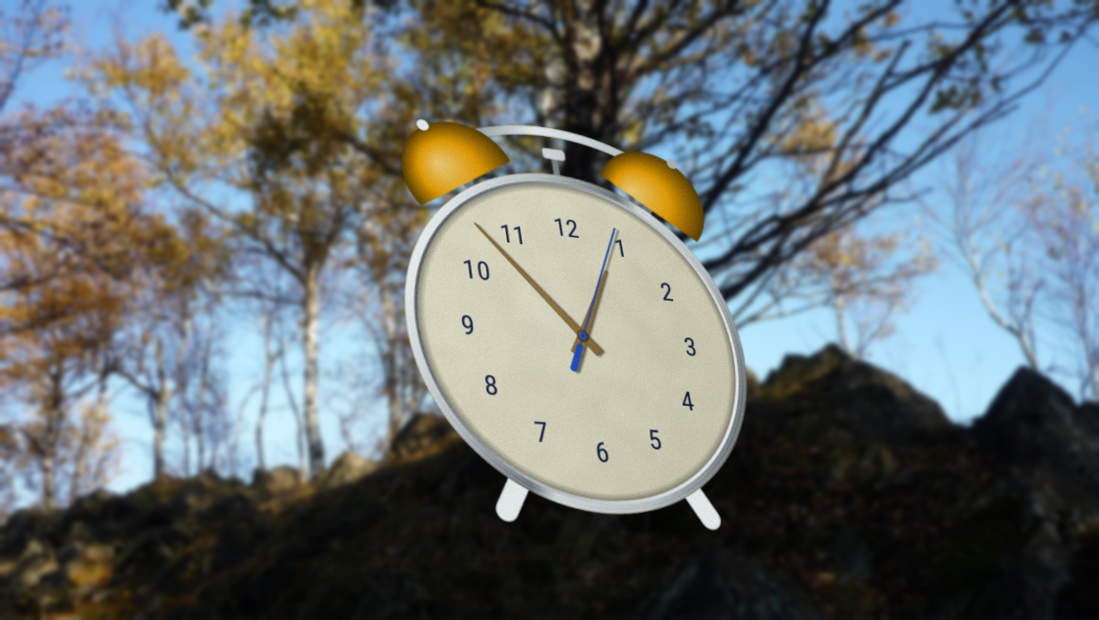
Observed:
{"hour": 12, "minute": 53, "second": 4}
